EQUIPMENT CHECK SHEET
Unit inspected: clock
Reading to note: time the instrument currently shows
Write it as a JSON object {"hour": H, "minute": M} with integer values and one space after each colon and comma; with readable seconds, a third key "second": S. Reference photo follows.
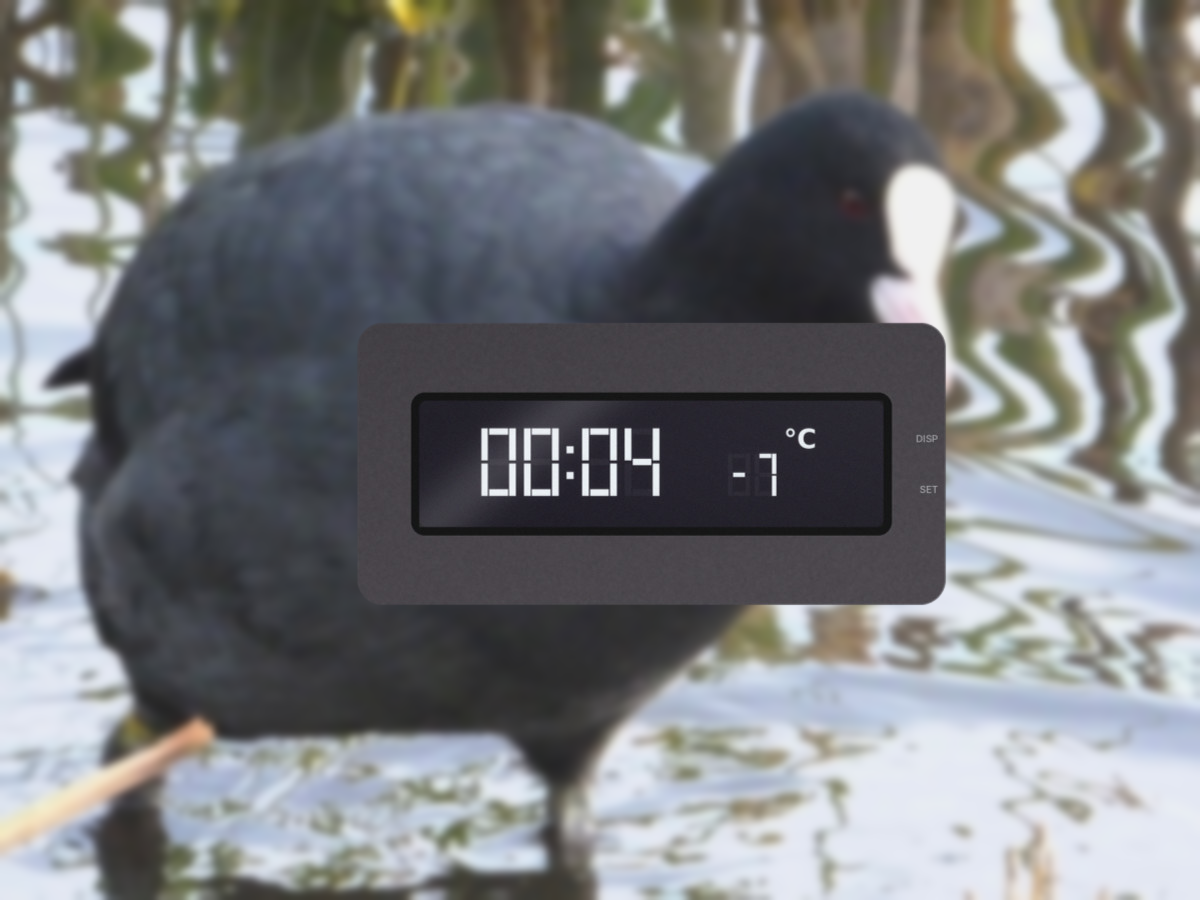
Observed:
{"hour": 0, "minute": 4}
